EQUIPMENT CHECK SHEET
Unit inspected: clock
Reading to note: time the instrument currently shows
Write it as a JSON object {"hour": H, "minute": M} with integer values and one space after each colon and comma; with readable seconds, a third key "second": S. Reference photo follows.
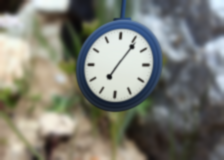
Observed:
{"hour": 7, "minute": 6}
